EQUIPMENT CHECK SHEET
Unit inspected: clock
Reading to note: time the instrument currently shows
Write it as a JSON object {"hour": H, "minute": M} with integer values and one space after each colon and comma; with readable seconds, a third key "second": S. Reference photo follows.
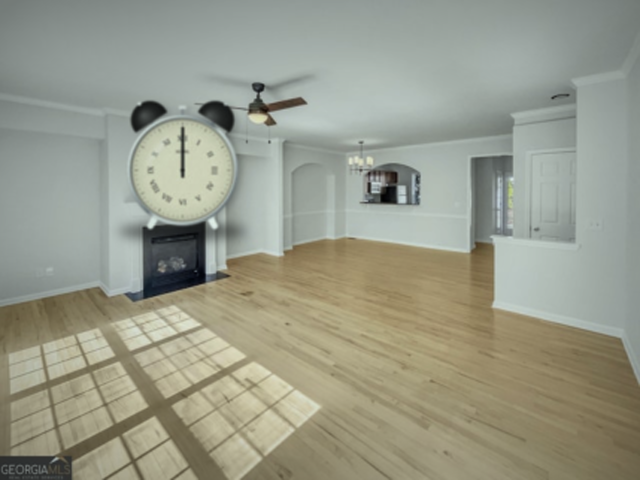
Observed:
{"hour": 12, "minute": 0}
